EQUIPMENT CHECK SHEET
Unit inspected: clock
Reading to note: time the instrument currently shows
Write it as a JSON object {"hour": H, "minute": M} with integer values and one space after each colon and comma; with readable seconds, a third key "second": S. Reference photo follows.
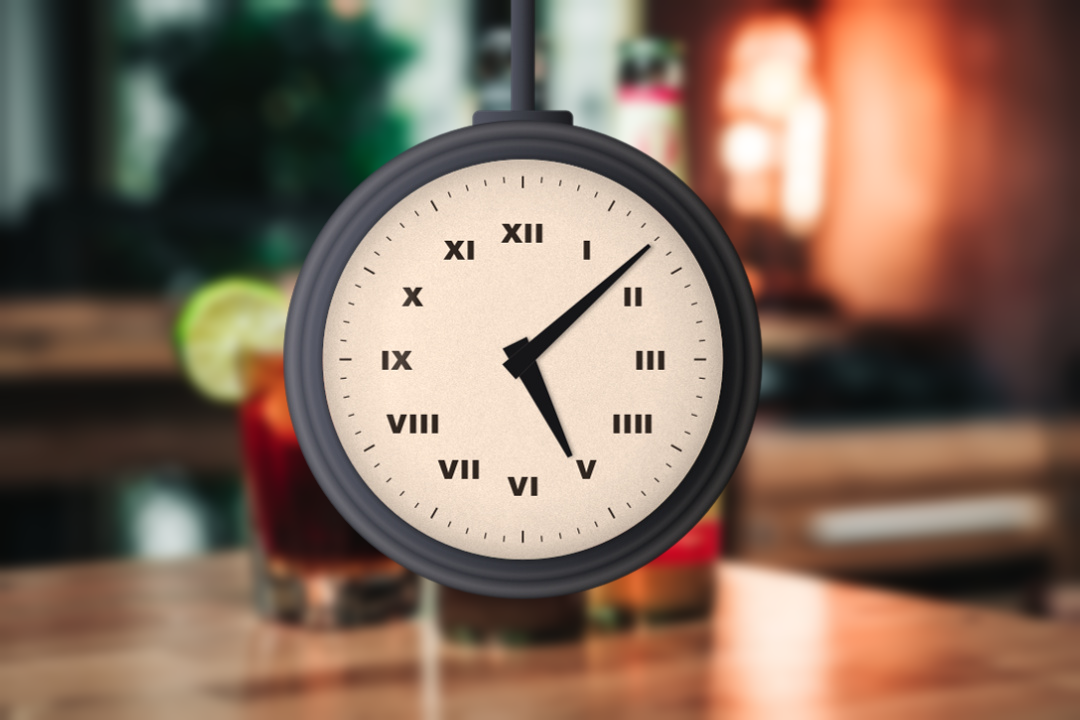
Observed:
{"hour": 5, "minute": 8}
